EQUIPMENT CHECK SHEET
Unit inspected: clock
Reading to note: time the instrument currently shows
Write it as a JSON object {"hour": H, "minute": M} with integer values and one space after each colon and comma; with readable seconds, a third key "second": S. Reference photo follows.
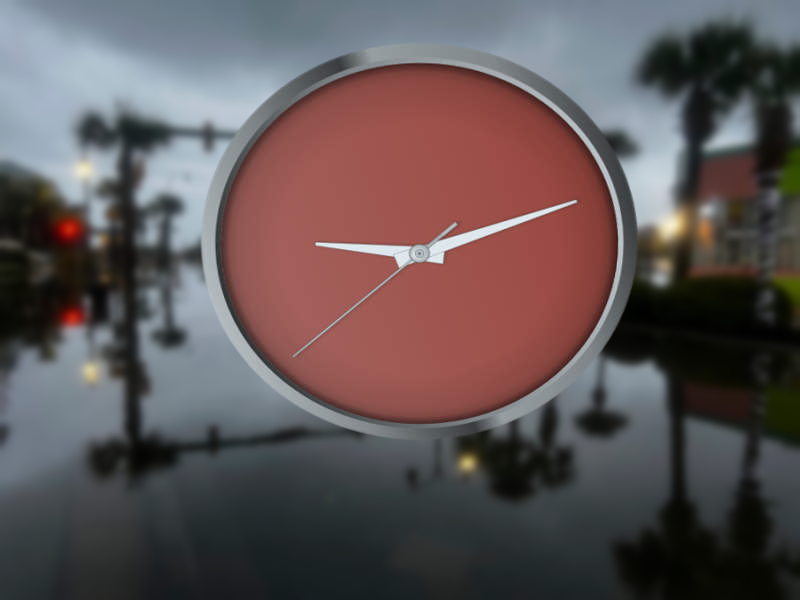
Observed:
{"hour": 9, "minute": 11, "second": 38}
